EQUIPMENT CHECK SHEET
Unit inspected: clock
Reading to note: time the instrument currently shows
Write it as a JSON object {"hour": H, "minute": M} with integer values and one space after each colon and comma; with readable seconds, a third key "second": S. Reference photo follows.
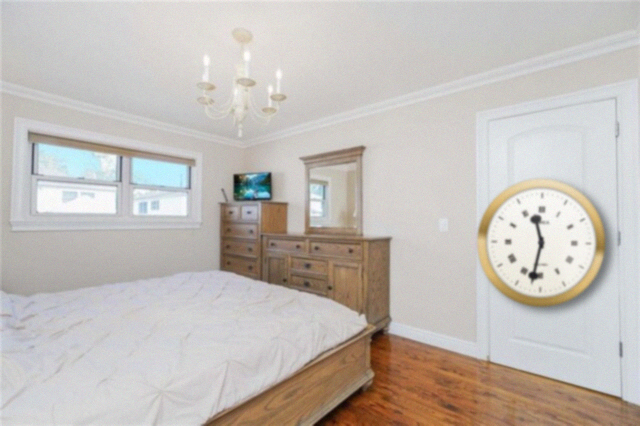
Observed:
{"hour": 11, "minute": 32}
